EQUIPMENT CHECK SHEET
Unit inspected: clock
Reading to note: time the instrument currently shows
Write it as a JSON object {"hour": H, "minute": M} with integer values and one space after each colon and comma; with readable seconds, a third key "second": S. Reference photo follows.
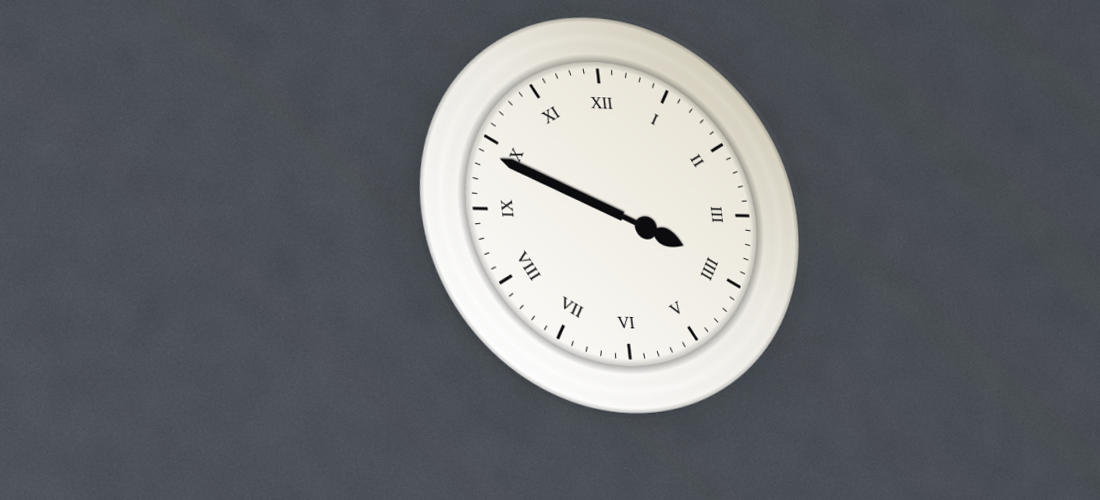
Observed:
{"hour": 3, "minute": 49}
